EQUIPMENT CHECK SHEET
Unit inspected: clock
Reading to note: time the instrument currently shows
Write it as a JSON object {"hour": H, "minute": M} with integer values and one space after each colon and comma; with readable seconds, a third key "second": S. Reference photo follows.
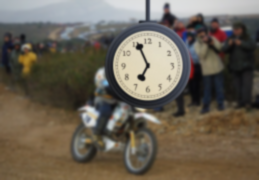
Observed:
{"hour": 6, "minute": 56}
